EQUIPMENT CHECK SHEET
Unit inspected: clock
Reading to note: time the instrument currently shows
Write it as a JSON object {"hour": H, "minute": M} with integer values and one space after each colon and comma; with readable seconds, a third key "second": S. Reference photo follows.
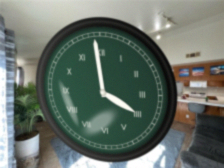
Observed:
{"hour": 3, "minute": 59}
